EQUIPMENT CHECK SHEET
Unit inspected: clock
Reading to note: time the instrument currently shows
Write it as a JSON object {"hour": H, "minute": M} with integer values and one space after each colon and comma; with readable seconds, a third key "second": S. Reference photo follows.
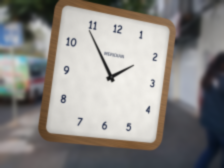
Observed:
{"hour": 1, "minute": 54}
